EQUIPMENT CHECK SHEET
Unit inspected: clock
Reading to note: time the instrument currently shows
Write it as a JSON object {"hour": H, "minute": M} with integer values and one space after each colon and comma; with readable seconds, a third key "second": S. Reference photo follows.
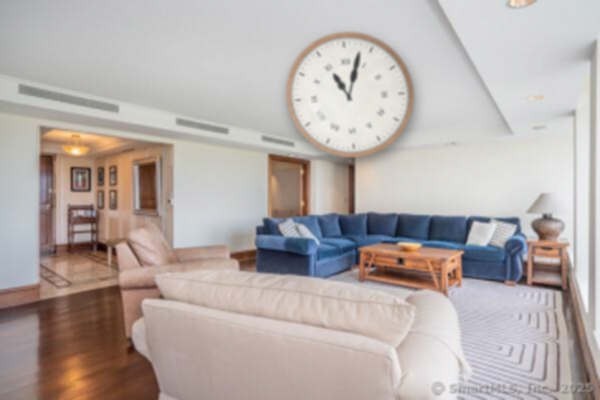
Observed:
{"hour": 11, "minute": 3}
